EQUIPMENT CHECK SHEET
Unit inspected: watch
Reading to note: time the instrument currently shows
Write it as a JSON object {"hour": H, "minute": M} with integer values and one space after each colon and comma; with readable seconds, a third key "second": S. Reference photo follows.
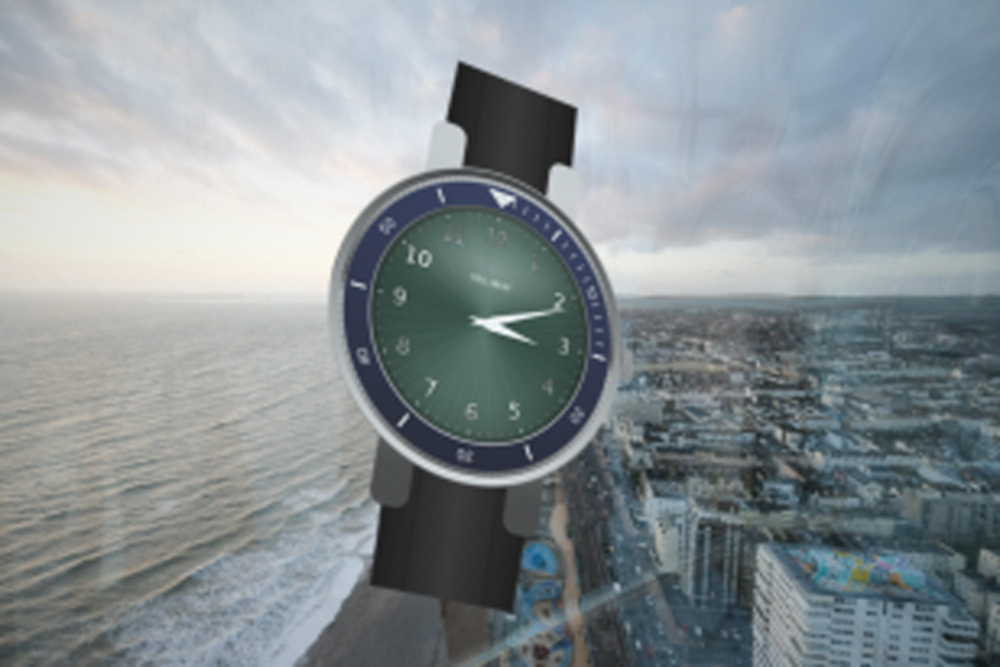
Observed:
{"hour": 3, "minute": 11}
